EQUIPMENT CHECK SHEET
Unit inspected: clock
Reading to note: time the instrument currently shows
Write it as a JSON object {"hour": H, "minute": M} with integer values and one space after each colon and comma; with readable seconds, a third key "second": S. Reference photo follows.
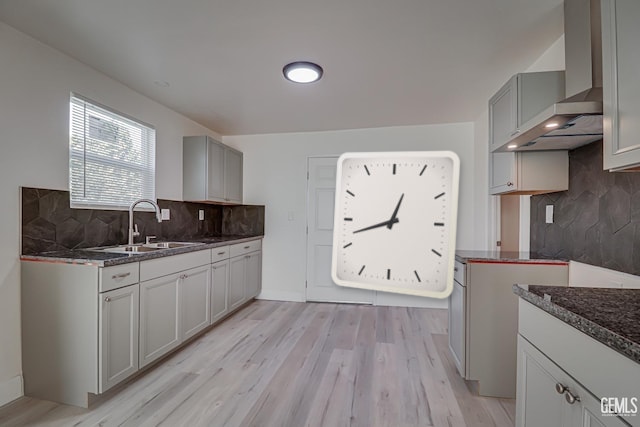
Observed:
{"hour": 12, "minute": 42}
